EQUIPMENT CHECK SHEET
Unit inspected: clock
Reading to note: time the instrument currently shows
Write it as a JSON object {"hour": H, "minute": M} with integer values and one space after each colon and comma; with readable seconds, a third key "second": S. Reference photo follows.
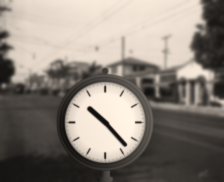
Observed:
{"hour": 10, "minute": 23}
